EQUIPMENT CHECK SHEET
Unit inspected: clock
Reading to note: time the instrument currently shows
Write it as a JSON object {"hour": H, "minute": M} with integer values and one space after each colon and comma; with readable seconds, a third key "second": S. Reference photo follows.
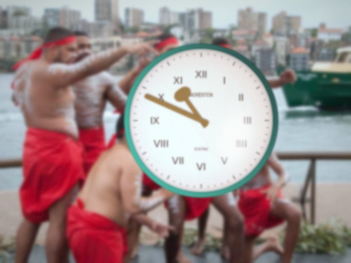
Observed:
{"hour": 10, "minute": 49}
